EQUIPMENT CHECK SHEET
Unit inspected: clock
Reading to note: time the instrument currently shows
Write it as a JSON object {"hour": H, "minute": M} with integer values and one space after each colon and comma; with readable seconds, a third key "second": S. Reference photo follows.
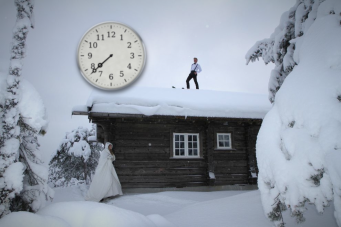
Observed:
{"hour": 7, "minute": 38}
